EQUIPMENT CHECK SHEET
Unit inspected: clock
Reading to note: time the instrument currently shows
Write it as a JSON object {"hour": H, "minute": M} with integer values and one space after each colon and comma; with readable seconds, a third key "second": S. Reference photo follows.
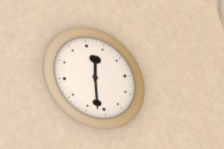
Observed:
{"hour": 12, "minute": 32}
